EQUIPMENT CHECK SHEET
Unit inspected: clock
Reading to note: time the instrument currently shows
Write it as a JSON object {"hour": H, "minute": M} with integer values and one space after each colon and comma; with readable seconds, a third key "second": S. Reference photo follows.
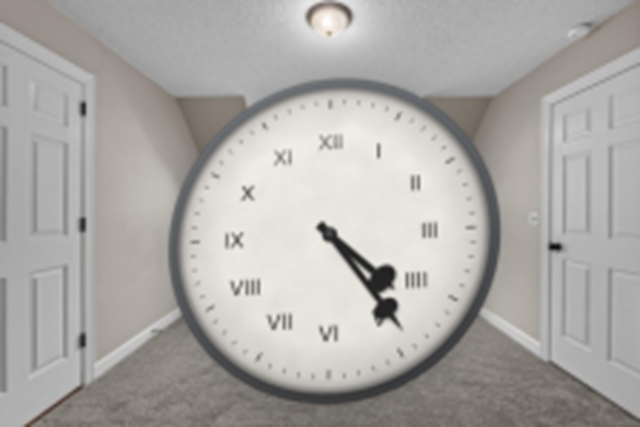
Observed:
{"hour": 4, "minute": 24}
